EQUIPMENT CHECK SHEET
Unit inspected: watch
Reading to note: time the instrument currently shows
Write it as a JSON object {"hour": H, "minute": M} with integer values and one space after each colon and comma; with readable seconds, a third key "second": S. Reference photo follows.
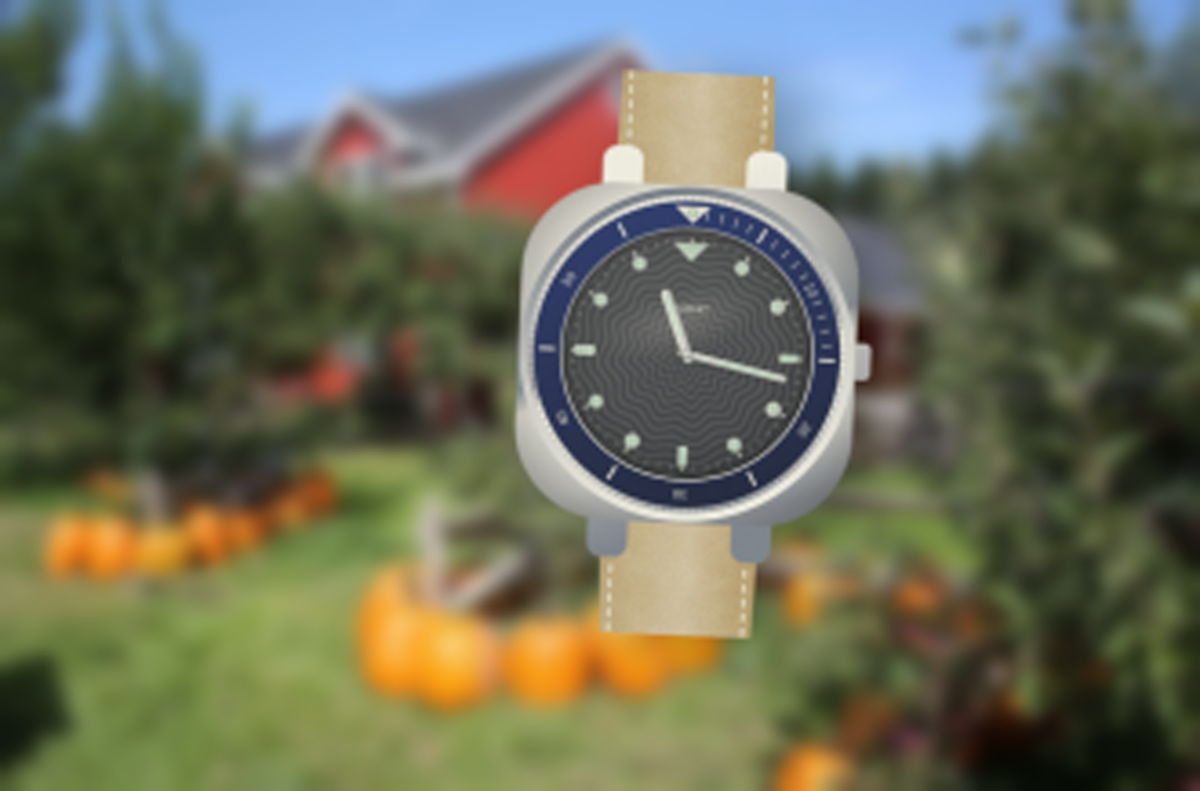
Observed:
{"hour": 11, "minute": 17}
